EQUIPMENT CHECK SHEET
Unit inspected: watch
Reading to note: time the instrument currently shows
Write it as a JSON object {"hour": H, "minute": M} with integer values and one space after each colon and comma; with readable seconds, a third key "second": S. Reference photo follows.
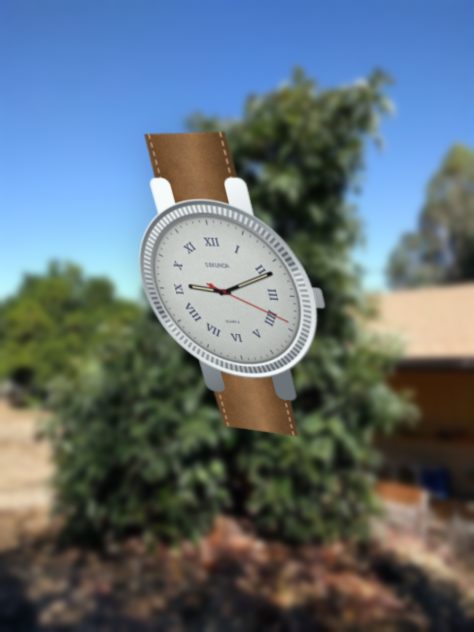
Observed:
{"hour": 9, "minute": 11, "second": 19}
